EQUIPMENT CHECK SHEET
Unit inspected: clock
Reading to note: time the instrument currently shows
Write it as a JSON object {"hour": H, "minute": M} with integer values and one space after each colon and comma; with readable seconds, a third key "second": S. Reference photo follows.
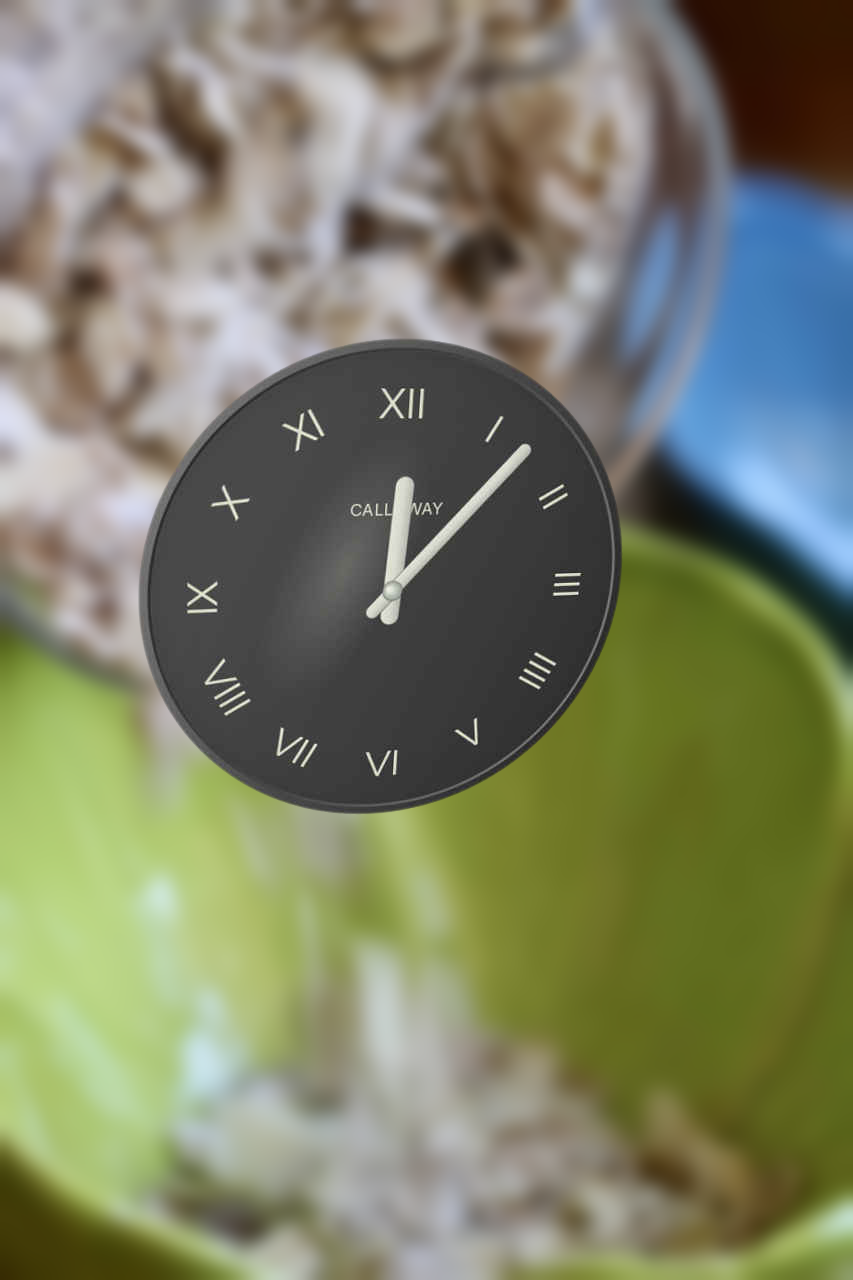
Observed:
{"hour": 12, "minute": 7}
